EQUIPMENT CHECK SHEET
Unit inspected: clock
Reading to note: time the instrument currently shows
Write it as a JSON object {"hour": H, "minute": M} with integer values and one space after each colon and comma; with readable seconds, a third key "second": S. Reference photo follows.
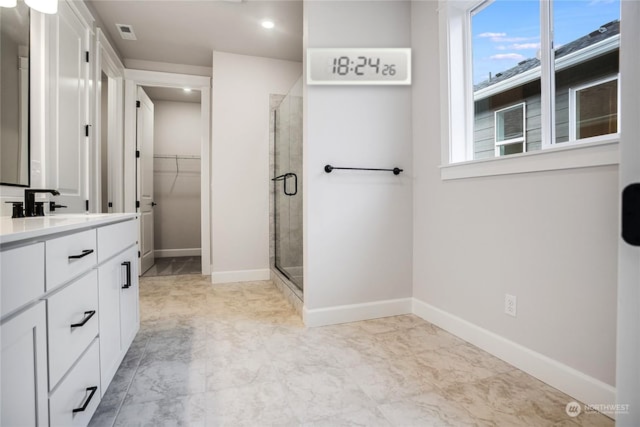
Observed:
{"hour": 18, "minute": 24, "second": 26}
